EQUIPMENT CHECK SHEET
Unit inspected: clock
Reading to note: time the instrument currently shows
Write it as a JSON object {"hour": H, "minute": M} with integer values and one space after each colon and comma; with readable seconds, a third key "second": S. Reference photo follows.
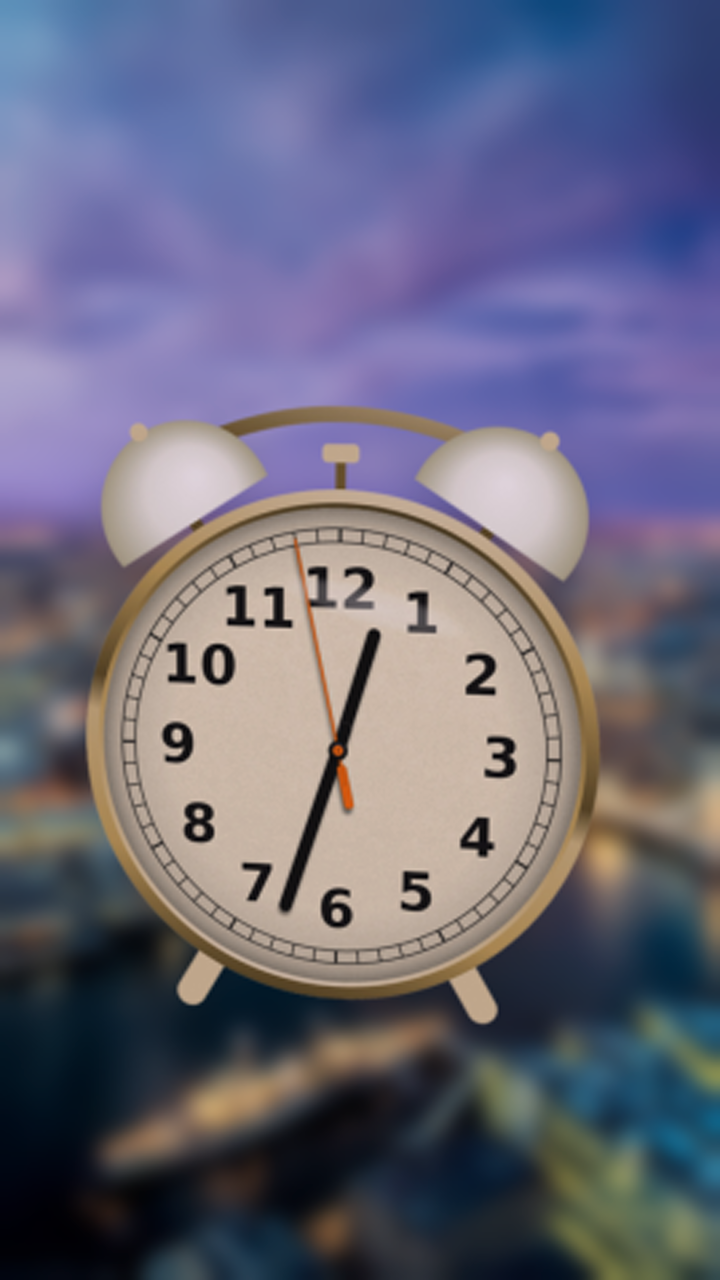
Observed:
{"hour": 12, "minute": 32, "second": 58}
